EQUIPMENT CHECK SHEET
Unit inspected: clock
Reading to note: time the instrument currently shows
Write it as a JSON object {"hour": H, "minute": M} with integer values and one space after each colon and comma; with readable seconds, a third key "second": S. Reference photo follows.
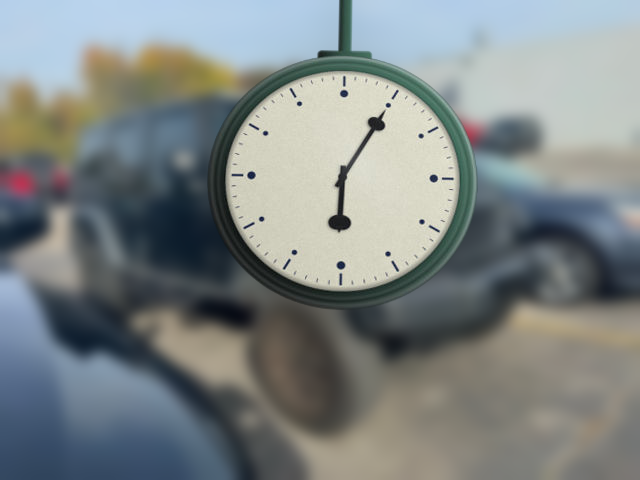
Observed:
{"hour": 6, "minute": 5}
